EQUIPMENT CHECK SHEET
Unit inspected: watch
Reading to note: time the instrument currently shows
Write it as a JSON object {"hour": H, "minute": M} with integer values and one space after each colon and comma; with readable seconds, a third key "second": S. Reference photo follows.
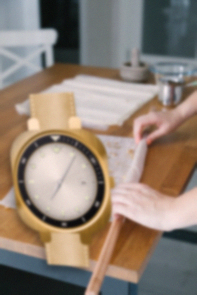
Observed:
{"hour": 7, "minute": 6}
